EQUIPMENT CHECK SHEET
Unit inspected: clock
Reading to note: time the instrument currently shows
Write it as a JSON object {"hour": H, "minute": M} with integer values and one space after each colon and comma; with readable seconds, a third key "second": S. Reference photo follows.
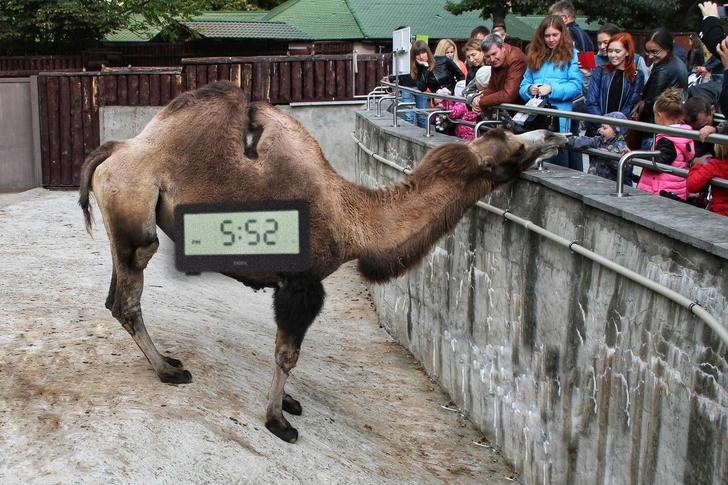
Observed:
{"hour": 5, "minute": 52}
